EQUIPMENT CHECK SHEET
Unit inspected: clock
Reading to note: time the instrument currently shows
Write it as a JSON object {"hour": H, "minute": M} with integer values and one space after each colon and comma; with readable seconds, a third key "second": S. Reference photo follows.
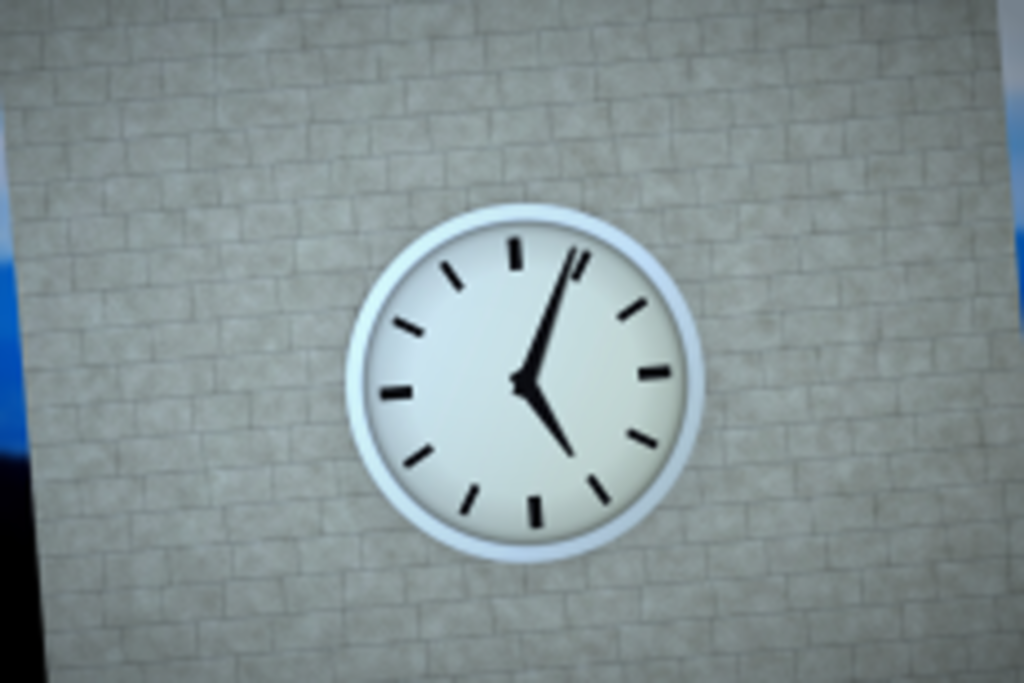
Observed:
{"hour": 5, "minute": 4}
